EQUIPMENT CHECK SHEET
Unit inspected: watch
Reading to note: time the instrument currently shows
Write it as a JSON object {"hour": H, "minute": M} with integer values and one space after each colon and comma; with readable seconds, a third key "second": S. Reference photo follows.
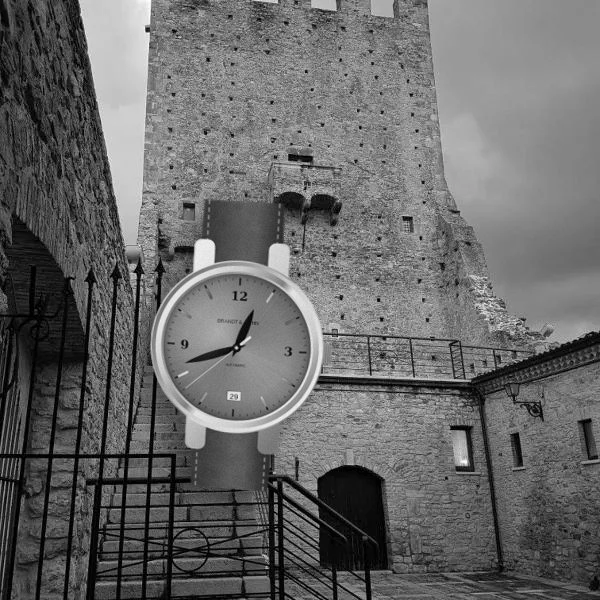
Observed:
{"hour": 12, "minute": 41, "second": 38}
